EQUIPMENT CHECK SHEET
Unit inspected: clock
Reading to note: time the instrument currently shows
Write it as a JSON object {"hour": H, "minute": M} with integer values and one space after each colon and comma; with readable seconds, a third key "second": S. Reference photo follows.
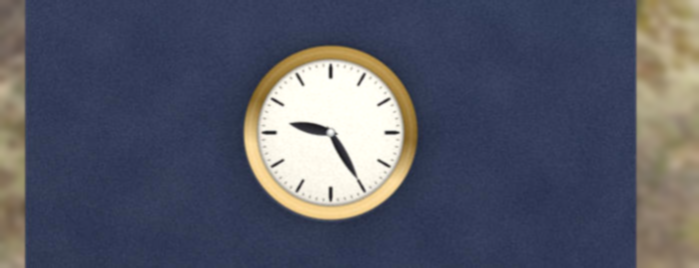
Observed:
{"hour": 9, "minute": 25}
